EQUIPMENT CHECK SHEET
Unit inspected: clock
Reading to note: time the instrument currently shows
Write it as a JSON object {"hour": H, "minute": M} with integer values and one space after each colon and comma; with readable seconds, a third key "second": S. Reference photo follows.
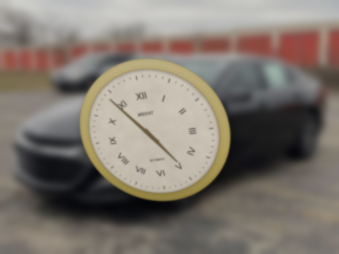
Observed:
{"hour": 4, "minute": 54}
